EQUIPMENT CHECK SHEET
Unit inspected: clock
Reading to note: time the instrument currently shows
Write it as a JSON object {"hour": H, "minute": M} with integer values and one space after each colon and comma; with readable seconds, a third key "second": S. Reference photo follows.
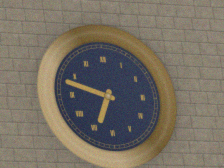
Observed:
{"hour": 6, "minute": 48}
